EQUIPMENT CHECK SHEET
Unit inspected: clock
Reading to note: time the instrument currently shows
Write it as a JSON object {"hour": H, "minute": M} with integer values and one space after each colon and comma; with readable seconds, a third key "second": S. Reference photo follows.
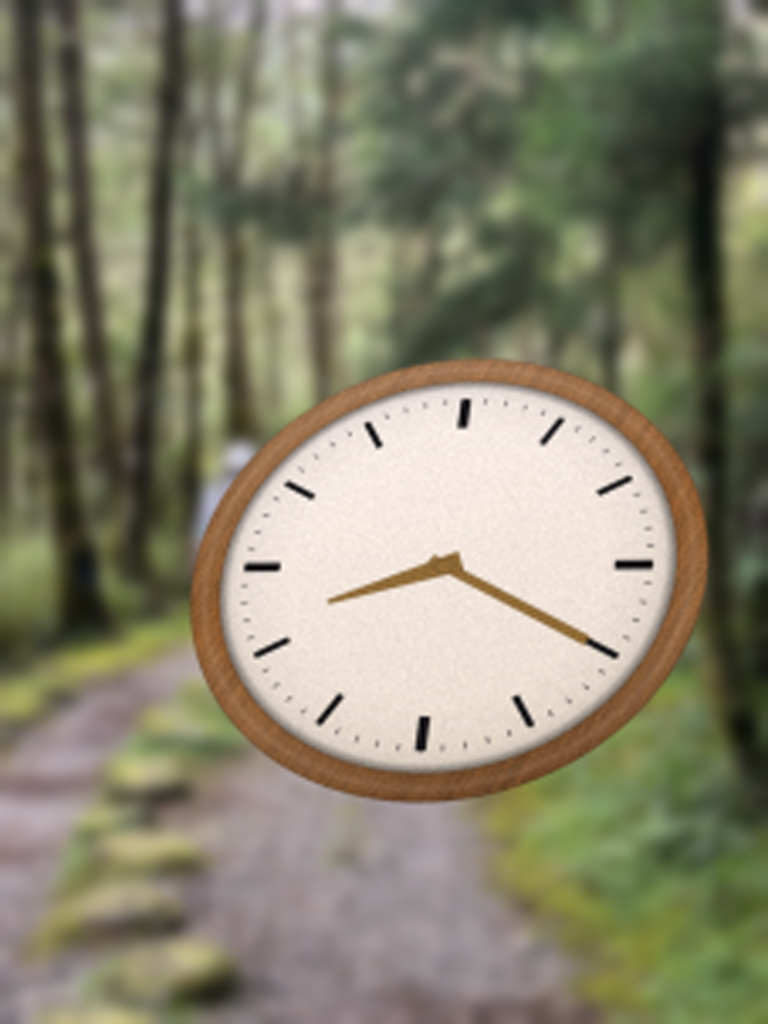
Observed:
{"hour": 8, "minute": 20}
